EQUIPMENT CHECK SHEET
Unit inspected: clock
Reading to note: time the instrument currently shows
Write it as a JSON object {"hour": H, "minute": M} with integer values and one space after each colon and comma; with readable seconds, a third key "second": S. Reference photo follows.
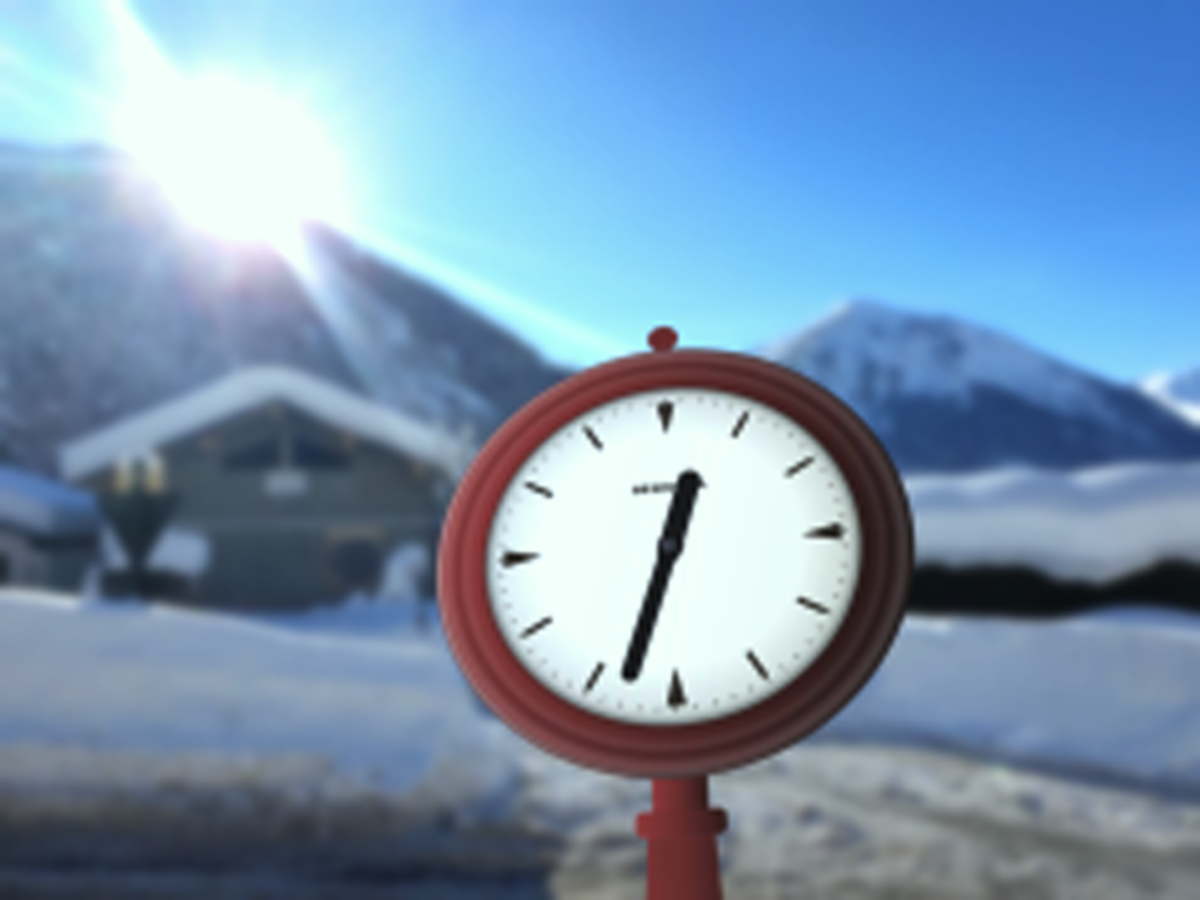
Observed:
{"hour": 12, "minute": 33}
